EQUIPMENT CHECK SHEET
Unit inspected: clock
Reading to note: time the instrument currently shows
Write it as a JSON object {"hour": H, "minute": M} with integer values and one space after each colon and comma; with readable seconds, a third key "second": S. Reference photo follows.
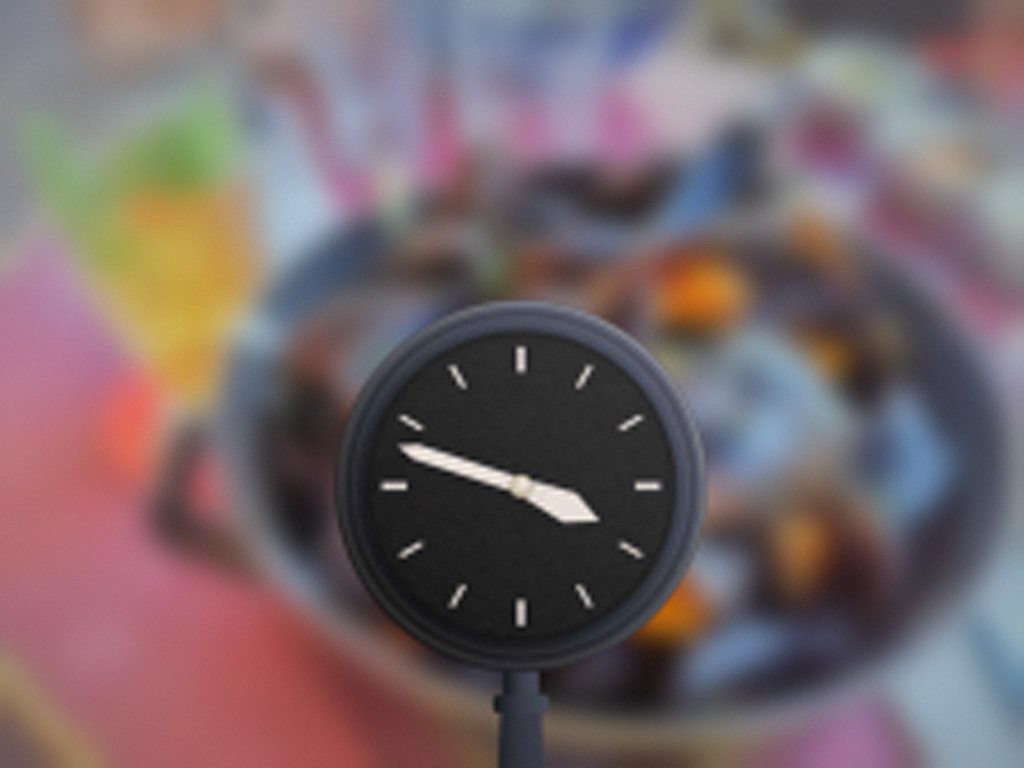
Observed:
{"hour": 3, "minute": 48}
